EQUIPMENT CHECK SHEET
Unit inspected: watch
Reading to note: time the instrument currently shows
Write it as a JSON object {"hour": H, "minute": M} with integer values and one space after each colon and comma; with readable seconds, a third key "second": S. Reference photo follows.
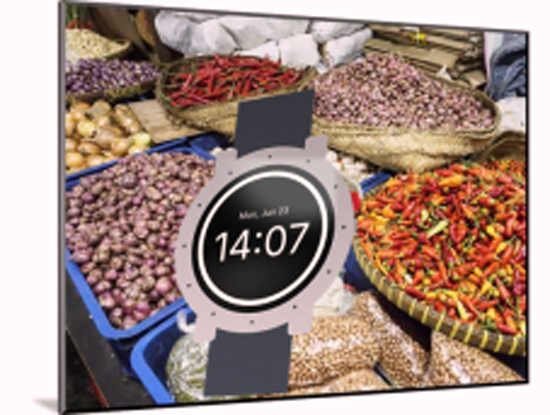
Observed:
{"hour": 14, "minute": 7}
